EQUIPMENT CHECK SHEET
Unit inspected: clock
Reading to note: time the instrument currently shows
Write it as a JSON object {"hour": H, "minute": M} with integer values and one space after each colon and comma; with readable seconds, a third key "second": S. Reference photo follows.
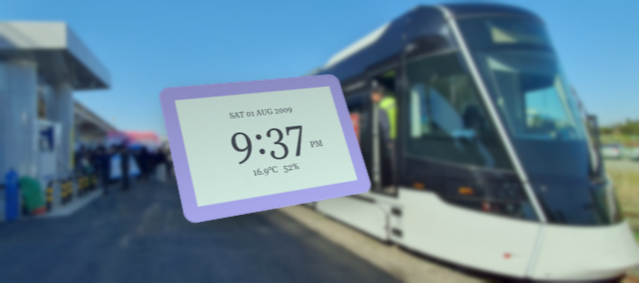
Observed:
{"hour": 9, "minute": 37}
